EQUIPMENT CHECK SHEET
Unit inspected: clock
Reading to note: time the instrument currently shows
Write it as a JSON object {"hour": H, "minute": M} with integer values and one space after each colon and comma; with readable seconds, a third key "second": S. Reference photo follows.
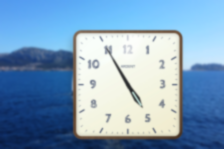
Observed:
{"hour": 4, "minute": 55}
